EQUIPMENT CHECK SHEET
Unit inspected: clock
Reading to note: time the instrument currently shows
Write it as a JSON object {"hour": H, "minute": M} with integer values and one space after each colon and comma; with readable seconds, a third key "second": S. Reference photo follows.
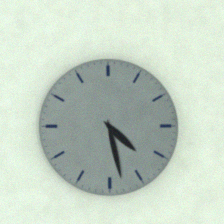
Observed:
{"hour": 4, "minute": 28}
